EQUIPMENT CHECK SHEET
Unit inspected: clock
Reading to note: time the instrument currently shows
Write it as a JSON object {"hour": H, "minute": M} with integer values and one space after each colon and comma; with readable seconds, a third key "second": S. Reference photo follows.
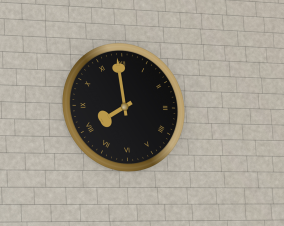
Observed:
{"hour": 7, "minute": 59}
